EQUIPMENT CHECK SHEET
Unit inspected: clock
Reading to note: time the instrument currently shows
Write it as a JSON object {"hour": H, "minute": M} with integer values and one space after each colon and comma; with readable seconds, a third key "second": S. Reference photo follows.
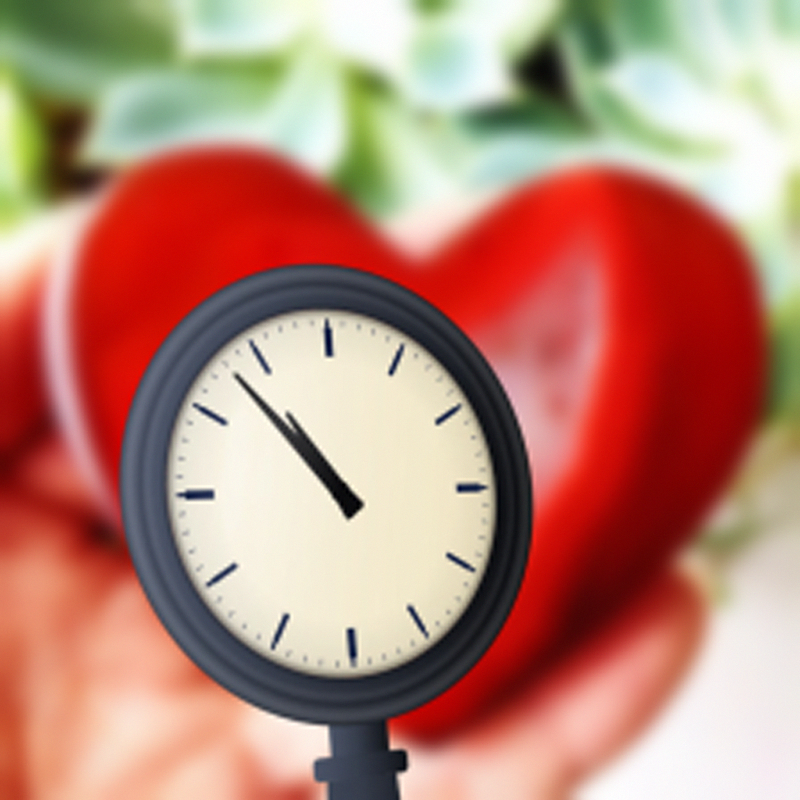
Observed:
{"hour": 10, "minute": 53}
